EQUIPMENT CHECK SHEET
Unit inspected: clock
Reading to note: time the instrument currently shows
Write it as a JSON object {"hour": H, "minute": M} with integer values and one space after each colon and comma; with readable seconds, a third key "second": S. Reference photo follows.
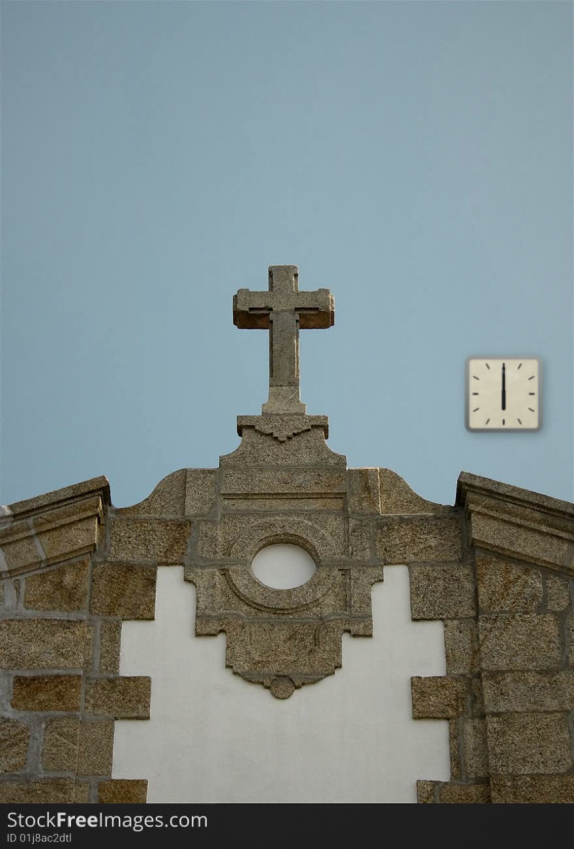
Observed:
{"hour": 6, "minute": 0}
